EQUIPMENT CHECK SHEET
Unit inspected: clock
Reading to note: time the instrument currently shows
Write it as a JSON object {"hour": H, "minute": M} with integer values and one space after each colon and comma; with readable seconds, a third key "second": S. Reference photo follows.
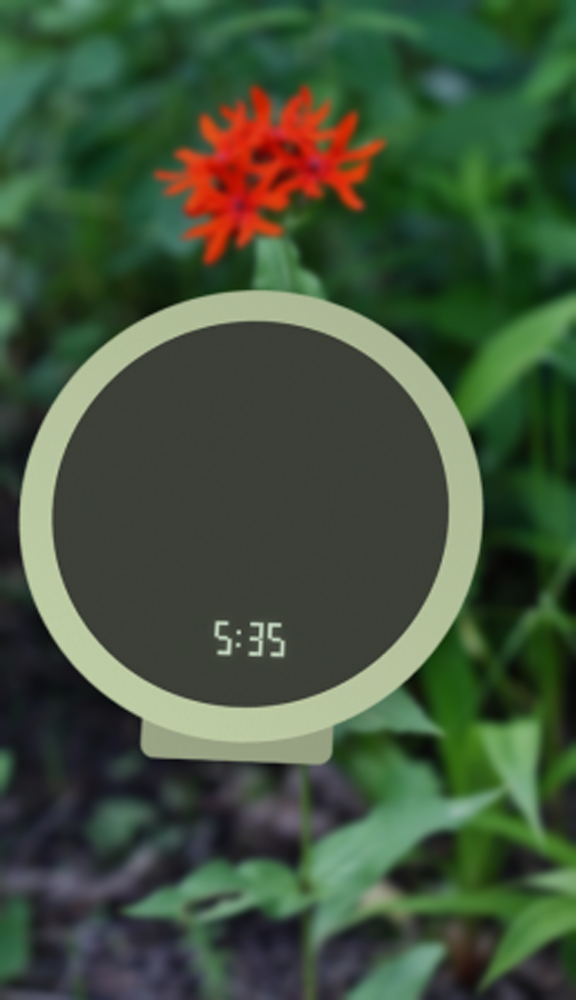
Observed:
{"hour": 5, "minute": 35}
